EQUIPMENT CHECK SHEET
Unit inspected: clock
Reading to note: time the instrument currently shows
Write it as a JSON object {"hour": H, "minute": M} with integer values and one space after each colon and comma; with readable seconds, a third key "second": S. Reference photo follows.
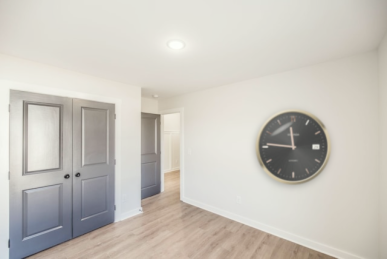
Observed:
{"hour": 11, "minute": 46}
